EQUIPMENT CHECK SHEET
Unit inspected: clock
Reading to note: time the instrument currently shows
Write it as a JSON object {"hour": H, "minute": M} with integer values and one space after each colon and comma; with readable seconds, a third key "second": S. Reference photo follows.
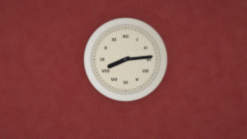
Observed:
{"hour": 8, "minute": 14}
